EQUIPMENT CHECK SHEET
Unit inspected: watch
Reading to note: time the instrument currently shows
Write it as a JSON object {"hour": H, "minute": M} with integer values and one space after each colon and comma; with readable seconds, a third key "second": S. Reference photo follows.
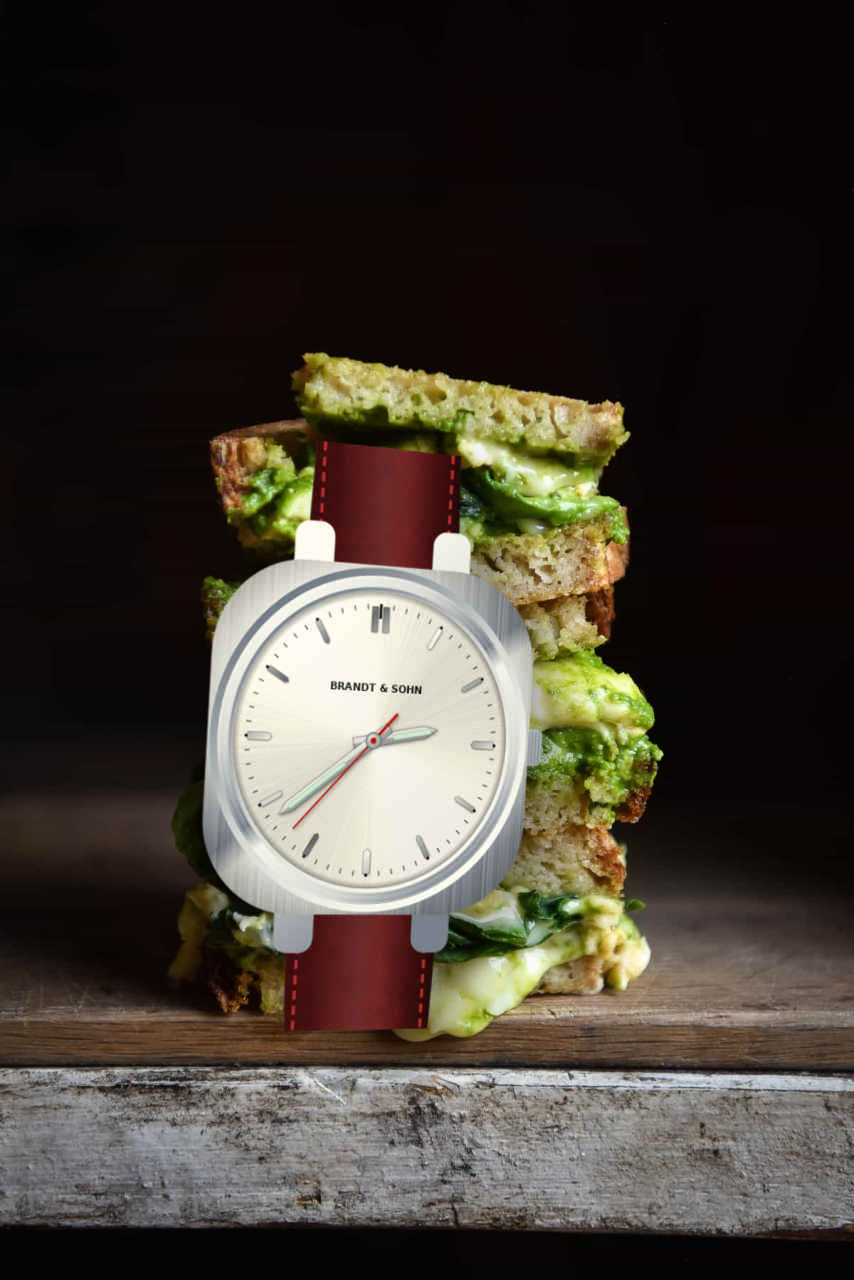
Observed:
{"hour": 2, "minute": 38, "second": 37}
